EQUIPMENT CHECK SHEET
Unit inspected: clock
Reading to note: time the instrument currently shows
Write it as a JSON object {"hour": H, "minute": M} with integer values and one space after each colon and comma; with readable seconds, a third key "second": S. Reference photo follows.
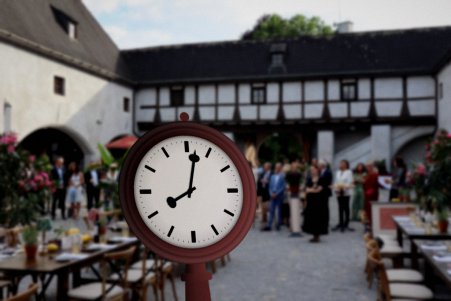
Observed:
{"hour": 8, "minute": 2}
